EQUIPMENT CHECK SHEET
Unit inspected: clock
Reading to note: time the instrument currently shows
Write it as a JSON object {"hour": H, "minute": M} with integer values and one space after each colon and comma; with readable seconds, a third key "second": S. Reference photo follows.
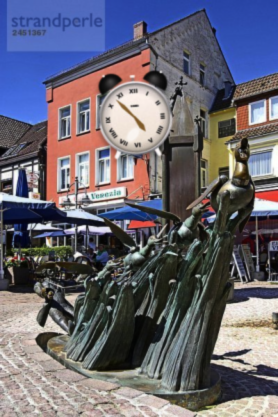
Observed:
{"hour": 4, "minute": 53}
